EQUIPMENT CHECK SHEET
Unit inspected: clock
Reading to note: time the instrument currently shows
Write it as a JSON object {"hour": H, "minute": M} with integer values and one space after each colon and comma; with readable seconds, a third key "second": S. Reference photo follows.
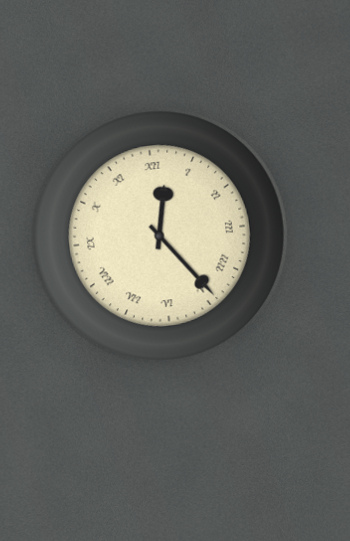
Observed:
{"hour": 12, "minute": 24}
